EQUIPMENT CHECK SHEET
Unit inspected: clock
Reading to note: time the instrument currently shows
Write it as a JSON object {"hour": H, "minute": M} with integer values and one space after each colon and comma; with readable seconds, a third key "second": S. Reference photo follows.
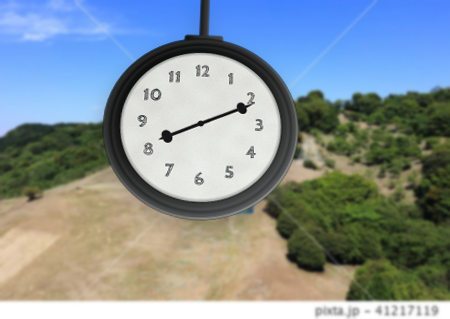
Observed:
{"hour": 8, "minute": 11}
